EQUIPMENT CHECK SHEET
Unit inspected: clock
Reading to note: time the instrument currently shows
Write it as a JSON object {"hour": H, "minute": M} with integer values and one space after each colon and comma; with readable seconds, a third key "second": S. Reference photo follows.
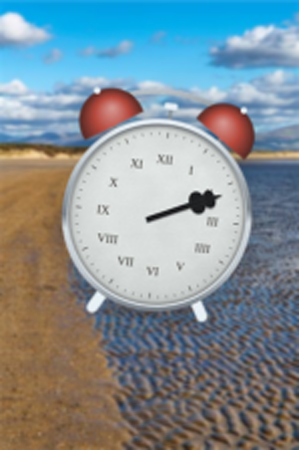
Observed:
{"hour": 2, "minute": 11}
